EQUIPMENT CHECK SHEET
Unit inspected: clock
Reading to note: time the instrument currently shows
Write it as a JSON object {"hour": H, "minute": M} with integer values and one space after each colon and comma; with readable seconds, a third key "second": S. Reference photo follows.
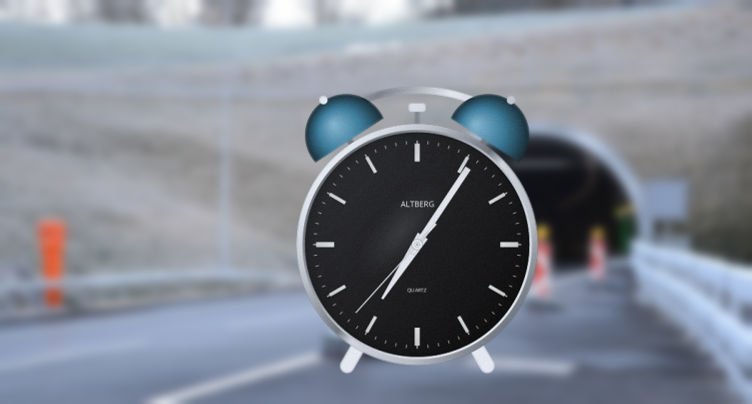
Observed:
{"hour": 7, "minute": 5, "second": 37}
